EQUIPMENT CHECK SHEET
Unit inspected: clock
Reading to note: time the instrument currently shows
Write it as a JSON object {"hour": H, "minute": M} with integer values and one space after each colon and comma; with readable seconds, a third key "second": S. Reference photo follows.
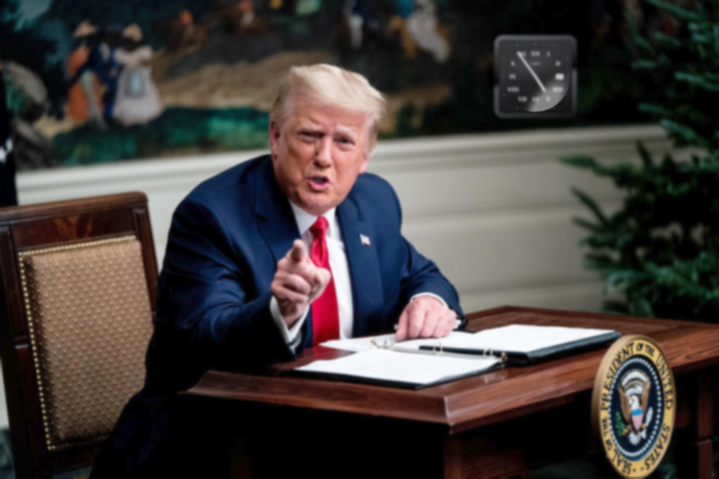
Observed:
{"hour": 4, "minute": 54}
